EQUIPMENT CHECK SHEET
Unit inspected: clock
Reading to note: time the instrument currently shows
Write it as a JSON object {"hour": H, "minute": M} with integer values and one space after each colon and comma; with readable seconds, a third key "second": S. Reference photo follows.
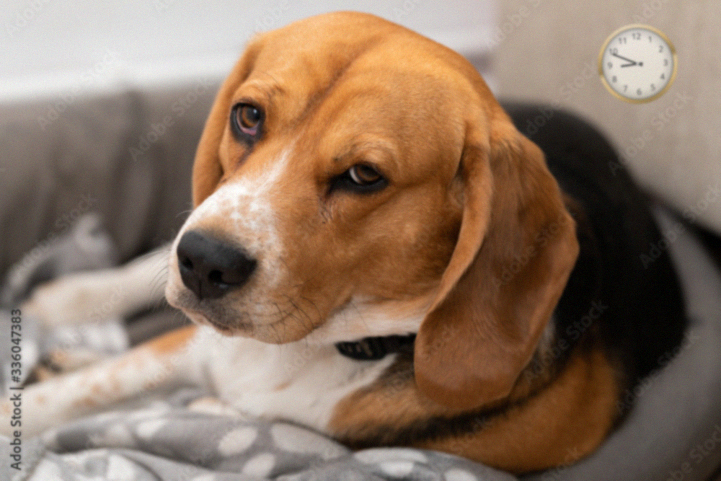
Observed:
{"hour": 8, "minute": 49}
